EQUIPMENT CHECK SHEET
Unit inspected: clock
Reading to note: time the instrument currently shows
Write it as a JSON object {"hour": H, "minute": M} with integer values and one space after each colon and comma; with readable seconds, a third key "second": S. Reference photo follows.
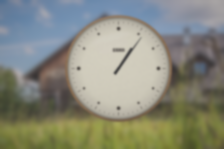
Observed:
{"hour": 1, "minute": 6}
